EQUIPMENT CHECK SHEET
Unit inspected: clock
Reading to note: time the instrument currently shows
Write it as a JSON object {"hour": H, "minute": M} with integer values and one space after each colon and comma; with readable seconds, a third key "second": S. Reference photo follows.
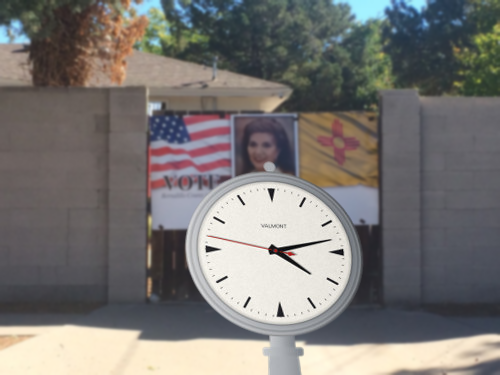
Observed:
{"hour": 4, "minute": 12, "second": 47}
